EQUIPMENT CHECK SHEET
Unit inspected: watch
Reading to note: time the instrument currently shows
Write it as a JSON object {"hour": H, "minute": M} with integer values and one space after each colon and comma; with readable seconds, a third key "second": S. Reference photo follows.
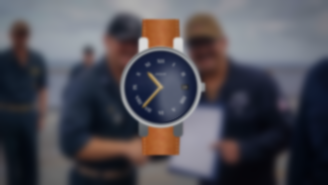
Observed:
{"hour": 10, "minute": 37}
